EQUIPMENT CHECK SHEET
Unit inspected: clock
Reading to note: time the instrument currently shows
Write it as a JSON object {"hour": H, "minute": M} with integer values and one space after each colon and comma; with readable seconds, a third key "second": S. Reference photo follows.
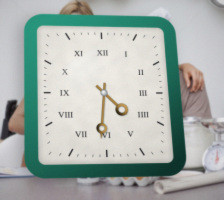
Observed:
{"hour": 4, "minute": 31}
